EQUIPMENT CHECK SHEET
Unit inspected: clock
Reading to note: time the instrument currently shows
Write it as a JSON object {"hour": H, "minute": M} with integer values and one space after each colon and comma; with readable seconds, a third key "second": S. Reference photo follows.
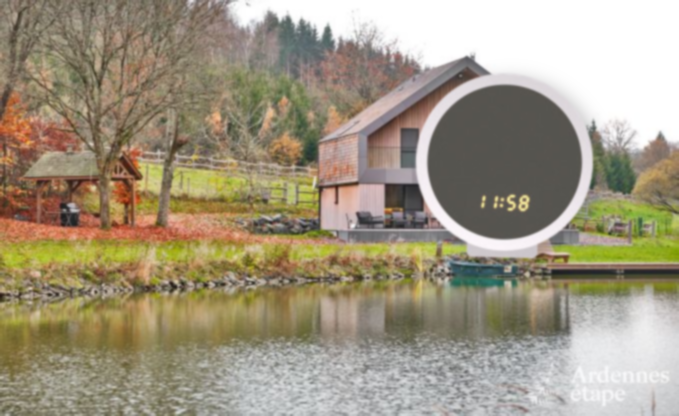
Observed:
{"hour": 11, "minute": 58}
